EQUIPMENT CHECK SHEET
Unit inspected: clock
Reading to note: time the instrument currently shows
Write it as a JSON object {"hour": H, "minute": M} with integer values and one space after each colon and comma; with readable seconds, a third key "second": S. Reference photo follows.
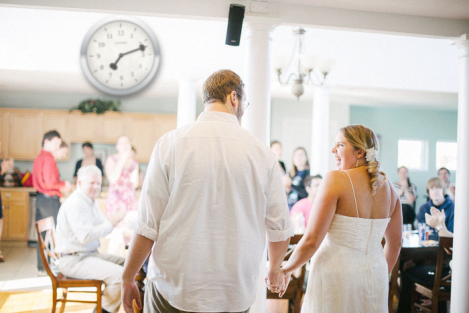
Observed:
{"hour": 7, "minute": 12}
